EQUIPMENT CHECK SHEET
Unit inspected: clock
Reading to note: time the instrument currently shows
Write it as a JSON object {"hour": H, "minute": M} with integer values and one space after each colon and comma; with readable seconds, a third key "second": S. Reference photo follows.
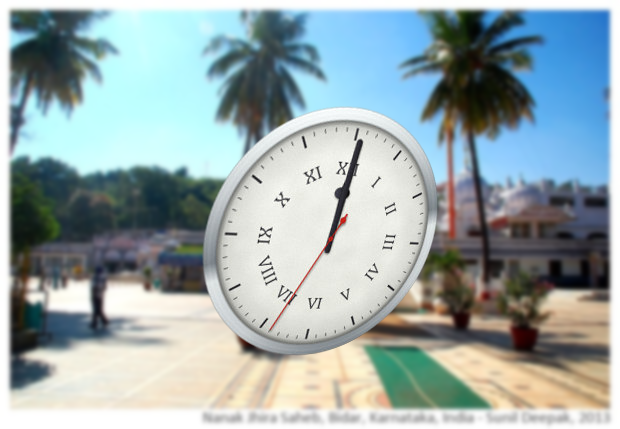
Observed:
{"hour": 12, "minute": 0, "second": 34}
